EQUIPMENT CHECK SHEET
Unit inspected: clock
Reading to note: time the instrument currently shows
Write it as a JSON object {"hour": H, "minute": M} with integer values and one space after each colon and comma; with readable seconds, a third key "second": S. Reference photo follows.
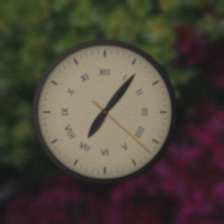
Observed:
{"hour": 7, "minute": 6, "second": 22}
